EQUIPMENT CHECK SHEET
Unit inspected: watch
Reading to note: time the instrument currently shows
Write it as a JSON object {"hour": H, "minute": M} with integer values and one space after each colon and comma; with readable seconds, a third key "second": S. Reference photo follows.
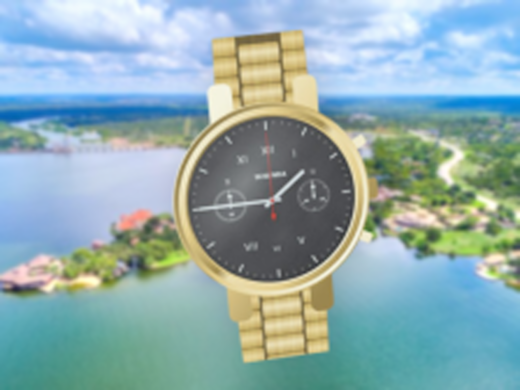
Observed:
{"hour": 1, "minute": 45}
